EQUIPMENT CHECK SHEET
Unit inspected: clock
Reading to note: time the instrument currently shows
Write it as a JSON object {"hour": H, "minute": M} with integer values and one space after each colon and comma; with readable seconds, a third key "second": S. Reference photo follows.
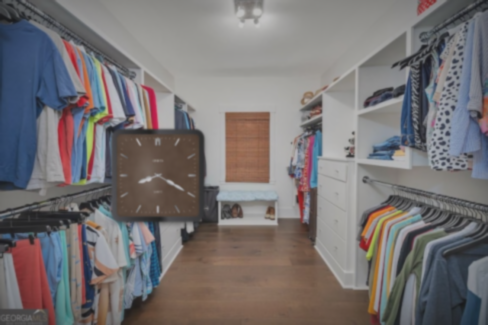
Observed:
{"hour": 8, "minute": 20}
